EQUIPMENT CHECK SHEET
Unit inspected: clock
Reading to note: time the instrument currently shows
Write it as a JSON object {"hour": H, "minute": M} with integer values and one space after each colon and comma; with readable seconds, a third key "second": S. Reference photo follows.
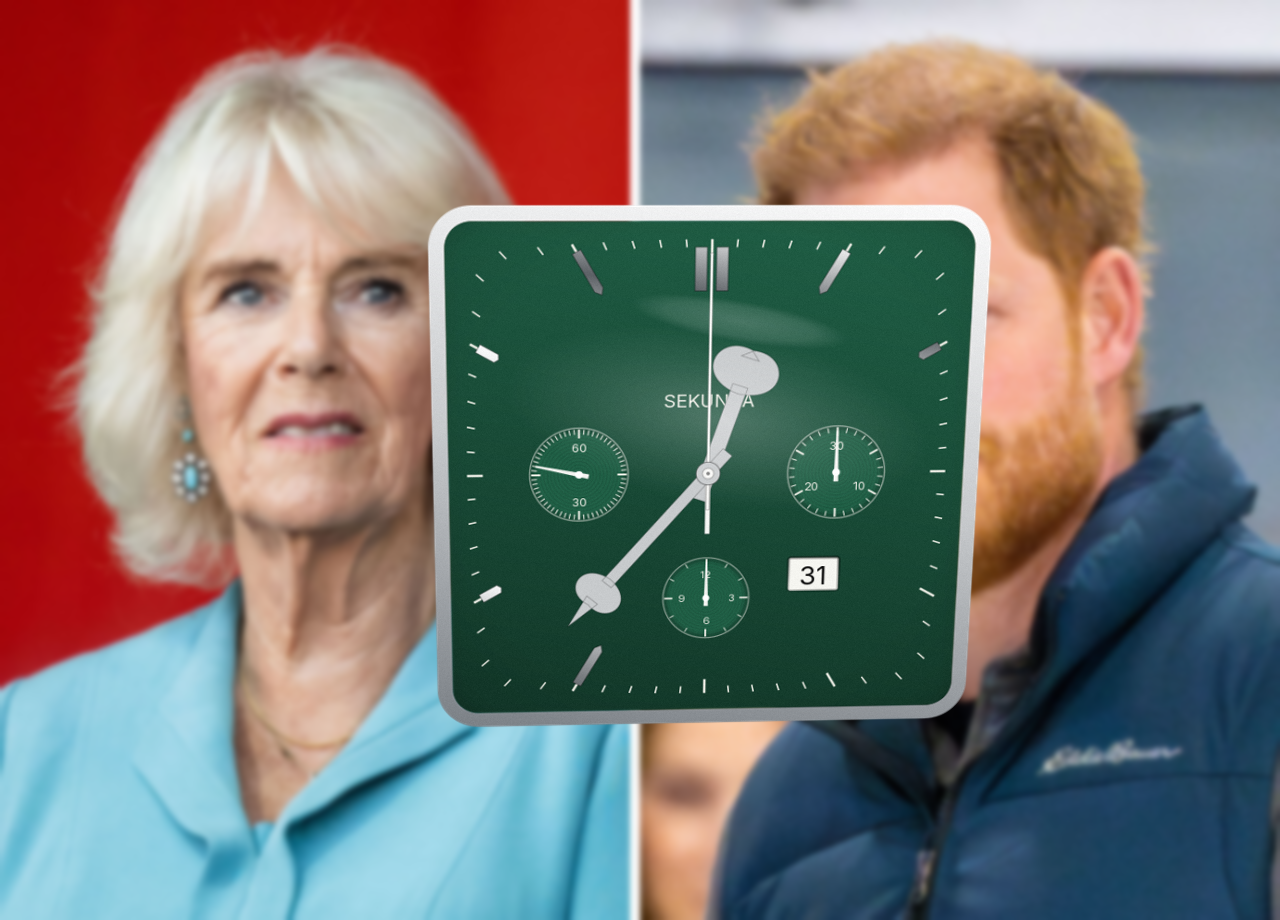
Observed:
{"hour": 12, "minute": 36, "second": 47}
